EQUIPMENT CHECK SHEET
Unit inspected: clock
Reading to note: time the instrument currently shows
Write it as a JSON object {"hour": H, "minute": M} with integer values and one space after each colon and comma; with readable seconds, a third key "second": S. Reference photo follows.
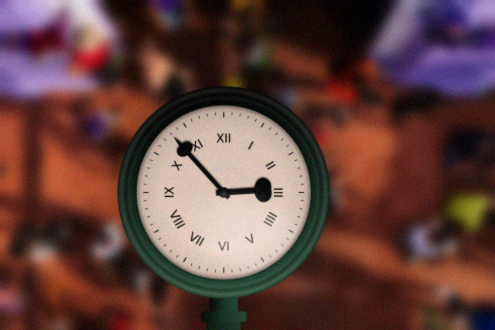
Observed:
{"hour": 2, "minute": 53}
